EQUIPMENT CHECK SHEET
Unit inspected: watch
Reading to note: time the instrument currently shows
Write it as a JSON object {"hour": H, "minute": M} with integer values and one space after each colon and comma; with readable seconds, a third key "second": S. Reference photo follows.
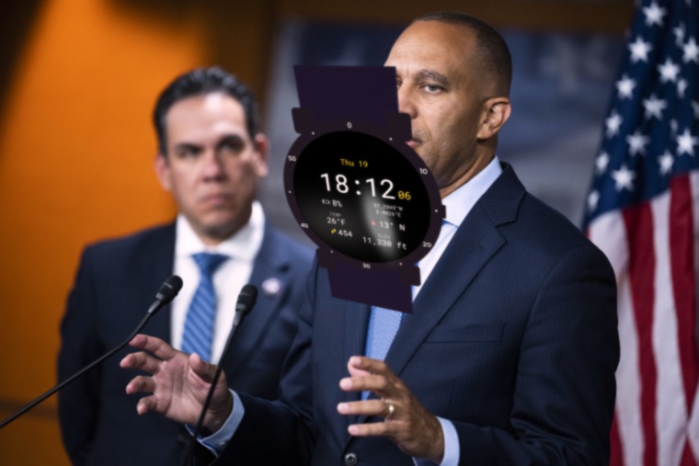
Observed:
{"hour": 18, "minute": 12, "second": 6}
